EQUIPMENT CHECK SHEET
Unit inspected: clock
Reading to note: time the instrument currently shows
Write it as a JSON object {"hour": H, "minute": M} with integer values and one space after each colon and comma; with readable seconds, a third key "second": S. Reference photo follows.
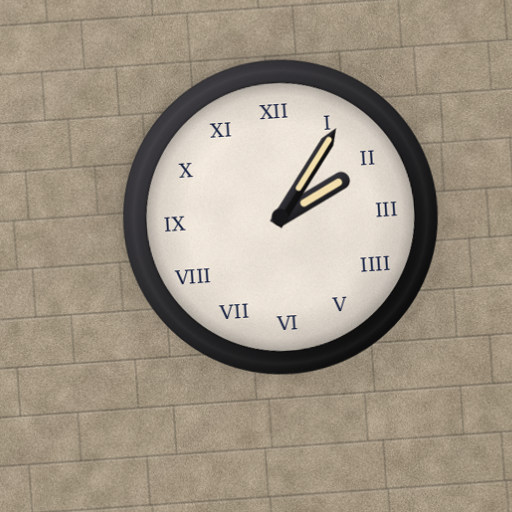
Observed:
{"hour": 2, "minute": 6}
